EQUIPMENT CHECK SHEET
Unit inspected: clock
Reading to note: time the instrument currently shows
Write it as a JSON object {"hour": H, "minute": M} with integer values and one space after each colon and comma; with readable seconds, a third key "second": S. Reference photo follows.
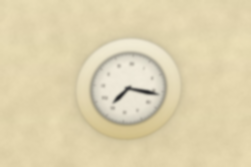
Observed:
{"hour": 7, "minute": 16}
